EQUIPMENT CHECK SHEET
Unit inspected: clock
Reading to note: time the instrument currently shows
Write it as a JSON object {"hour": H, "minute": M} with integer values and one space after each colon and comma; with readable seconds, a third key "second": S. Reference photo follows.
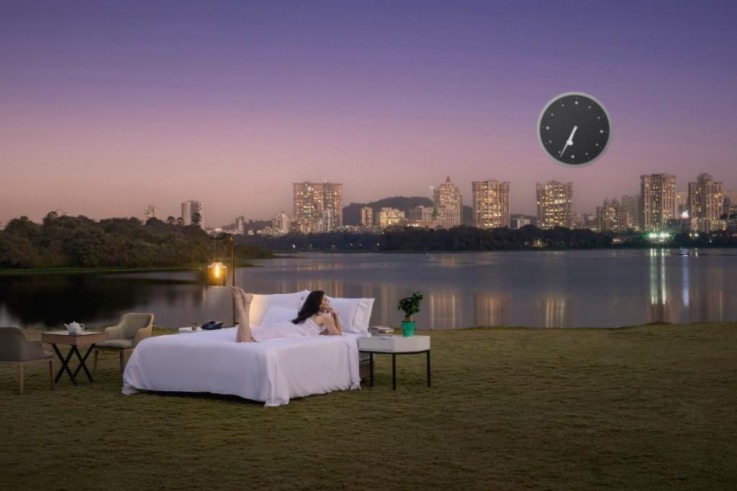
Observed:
{"hour": 6, "minute": 34}
